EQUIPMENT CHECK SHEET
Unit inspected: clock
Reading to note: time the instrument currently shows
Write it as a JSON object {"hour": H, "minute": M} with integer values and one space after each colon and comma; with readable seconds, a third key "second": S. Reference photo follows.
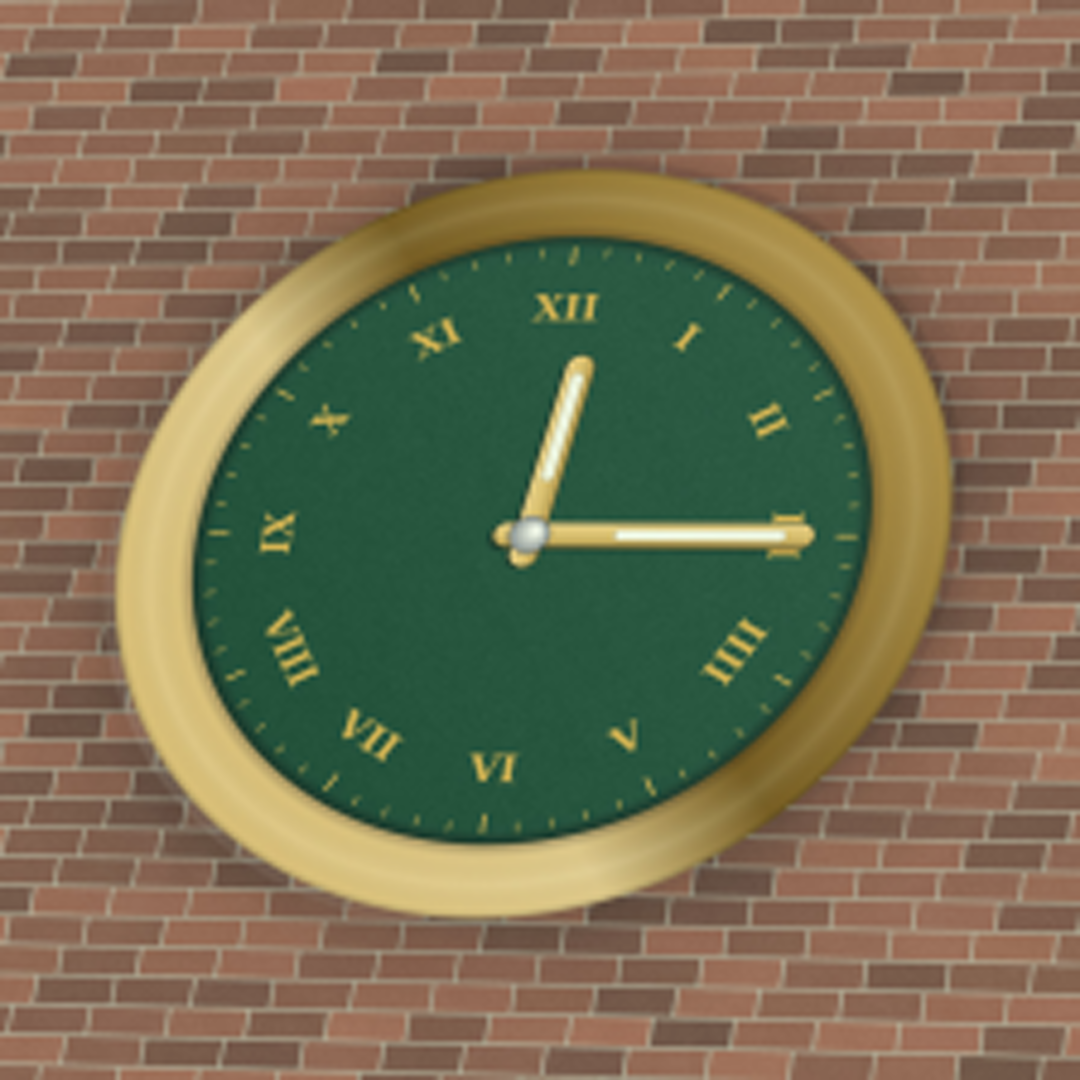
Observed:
{"hour": 12, "minute": 15}
